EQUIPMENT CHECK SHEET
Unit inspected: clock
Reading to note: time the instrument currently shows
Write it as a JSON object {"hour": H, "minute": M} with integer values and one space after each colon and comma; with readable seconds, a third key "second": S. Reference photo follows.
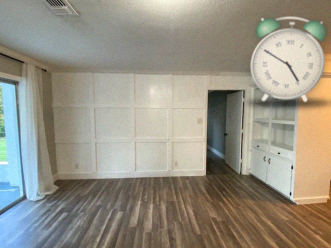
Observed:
{"hour": 4, "minute": 50}
